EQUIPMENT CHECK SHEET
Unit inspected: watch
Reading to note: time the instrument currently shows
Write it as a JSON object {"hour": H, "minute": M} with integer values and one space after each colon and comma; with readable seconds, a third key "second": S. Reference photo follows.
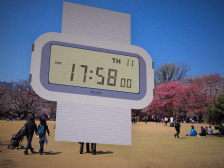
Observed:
{"hour": 17, "minute": 58, "second": 0}
